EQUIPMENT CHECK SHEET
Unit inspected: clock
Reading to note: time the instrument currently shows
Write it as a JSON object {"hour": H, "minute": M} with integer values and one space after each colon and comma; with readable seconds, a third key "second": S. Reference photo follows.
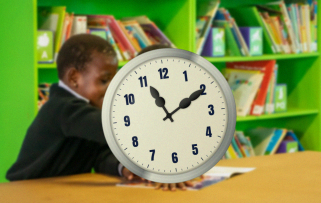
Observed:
{"hour": 11, "minute": 10}
